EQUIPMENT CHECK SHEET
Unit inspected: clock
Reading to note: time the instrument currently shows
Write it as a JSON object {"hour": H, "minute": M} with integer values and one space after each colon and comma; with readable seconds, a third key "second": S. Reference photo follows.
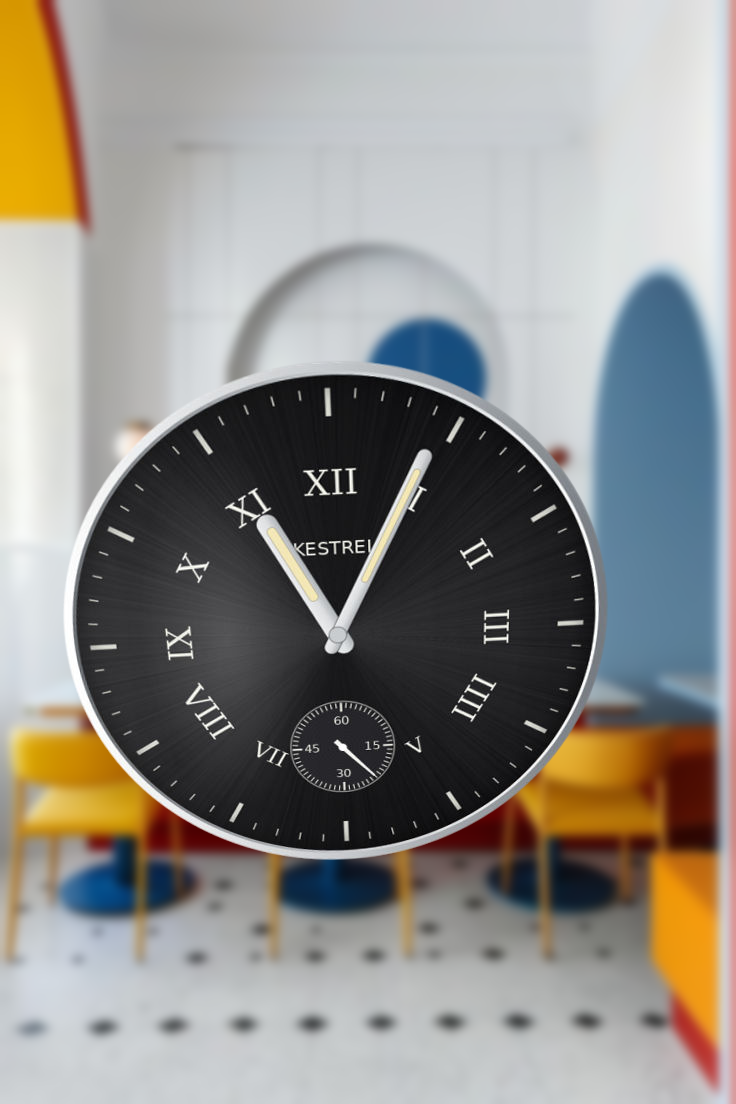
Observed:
{"hour": 11, "minute": 4, "second": 23}
